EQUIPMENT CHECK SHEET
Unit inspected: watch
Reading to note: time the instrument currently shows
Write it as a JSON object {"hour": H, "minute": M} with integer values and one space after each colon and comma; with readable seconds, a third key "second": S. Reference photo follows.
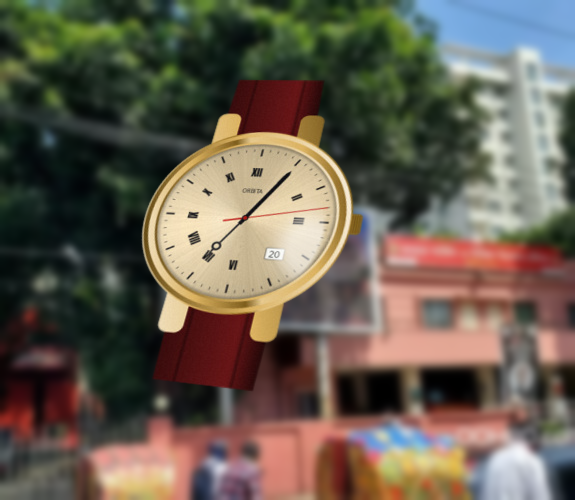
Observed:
{"hour": 7, "minute": 5, "second": 13}
